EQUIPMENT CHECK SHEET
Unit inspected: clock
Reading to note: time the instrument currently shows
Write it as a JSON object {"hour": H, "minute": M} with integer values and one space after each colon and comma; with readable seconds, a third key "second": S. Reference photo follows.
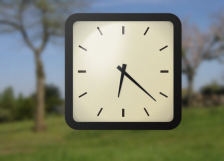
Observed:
{"hour": 6, "minute": 22}
